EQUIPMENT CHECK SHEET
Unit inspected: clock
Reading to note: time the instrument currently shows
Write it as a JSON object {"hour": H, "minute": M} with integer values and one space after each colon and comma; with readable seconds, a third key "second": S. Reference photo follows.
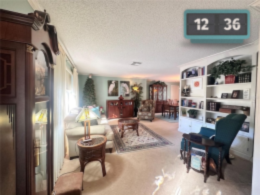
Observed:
{"hour": 12, "minute": 36}
